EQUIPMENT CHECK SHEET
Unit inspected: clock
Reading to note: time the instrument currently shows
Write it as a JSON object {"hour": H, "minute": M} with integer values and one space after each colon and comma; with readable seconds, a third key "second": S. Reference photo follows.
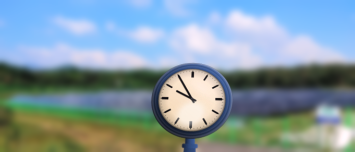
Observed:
{"hour": 9, "minute": 55}
